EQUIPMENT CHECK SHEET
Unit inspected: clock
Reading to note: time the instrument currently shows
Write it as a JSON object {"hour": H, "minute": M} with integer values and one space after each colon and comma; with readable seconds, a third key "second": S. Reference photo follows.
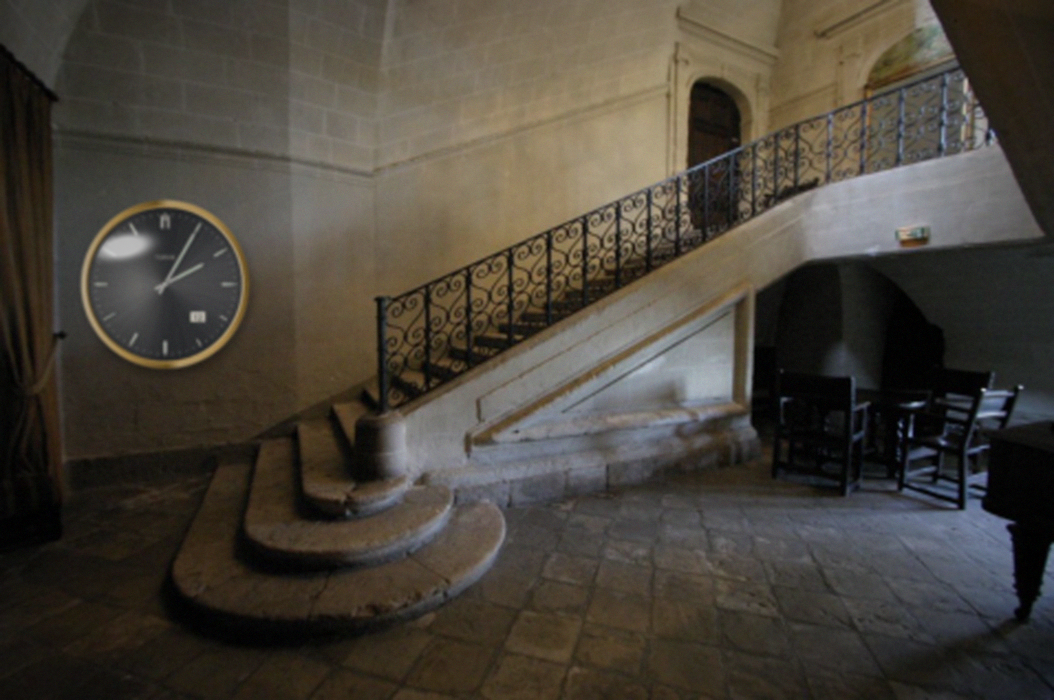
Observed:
{"hour": 2, "minute": 5}
